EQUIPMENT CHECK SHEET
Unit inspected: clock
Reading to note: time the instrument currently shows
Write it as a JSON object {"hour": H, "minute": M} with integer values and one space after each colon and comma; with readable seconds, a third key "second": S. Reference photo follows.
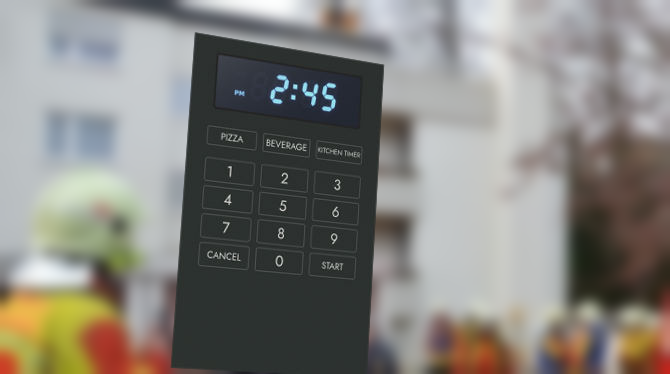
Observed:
{"hour": 2, "minute": 45}
